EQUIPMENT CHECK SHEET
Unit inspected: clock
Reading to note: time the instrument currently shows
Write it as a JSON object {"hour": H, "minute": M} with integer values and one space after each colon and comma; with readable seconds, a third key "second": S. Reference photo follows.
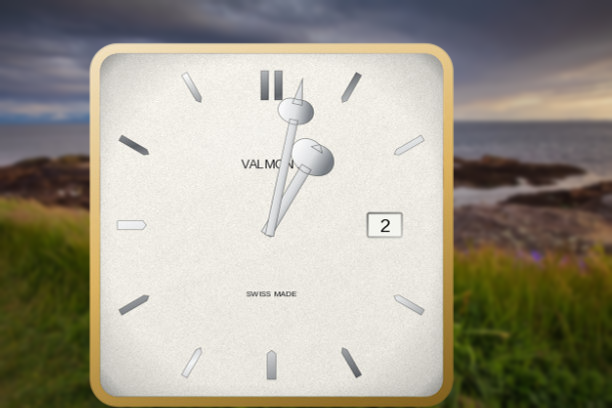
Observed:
{"hour": 1, "minute": 2}
